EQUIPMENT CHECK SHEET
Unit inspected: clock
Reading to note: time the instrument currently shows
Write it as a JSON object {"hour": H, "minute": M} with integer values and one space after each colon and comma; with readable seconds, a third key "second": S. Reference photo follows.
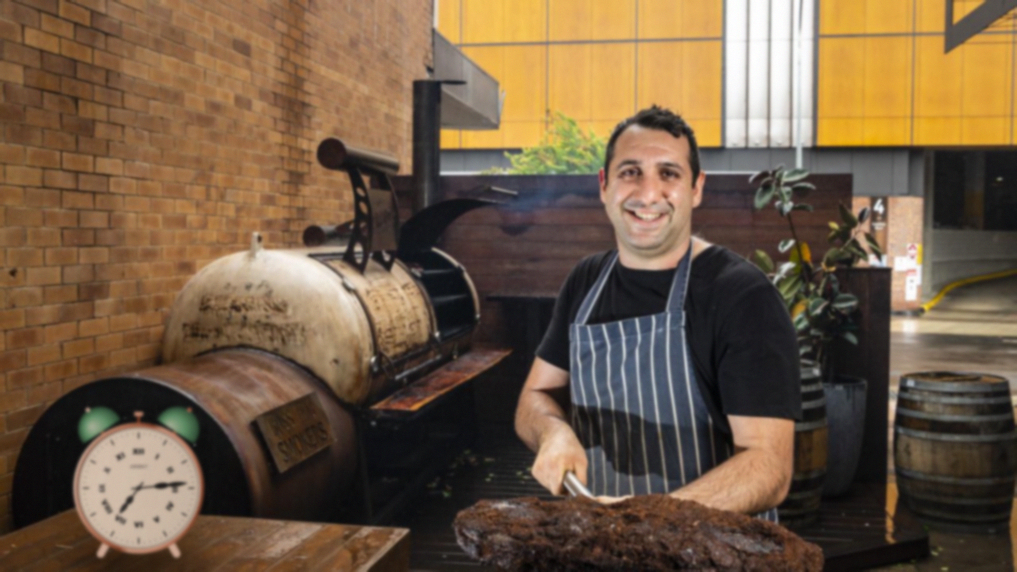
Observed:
{"hour": 7, "minute": 14}
